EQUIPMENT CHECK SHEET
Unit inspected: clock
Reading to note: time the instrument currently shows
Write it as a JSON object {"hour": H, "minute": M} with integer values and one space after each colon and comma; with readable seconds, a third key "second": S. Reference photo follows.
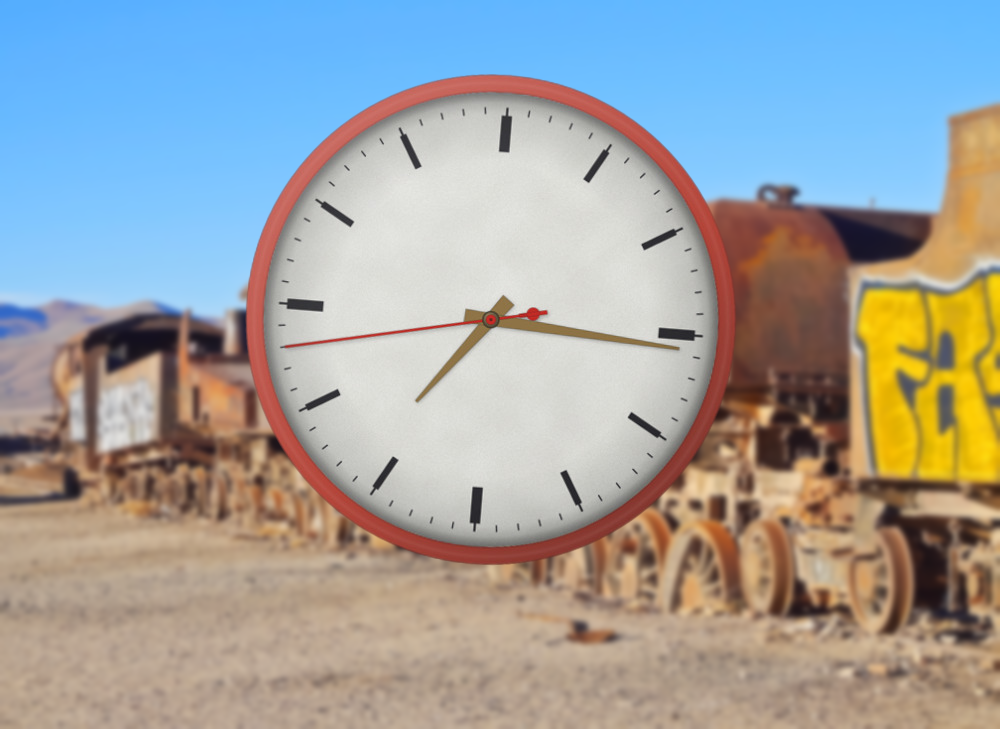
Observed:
{"hour": 7, "minute": 15, "second": 43}
